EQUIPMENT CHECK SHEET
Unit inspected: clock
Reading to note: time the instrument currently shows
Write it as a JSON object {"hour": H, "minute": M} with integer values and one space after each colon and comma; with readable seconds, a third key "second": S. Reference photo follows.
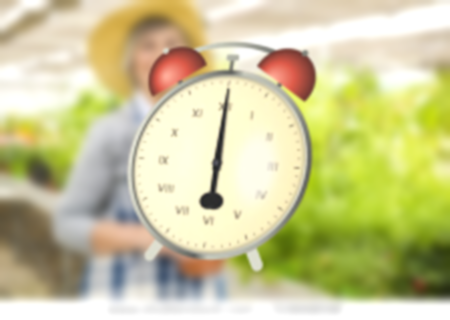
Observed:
{"hour": 6, "minute": 0}
